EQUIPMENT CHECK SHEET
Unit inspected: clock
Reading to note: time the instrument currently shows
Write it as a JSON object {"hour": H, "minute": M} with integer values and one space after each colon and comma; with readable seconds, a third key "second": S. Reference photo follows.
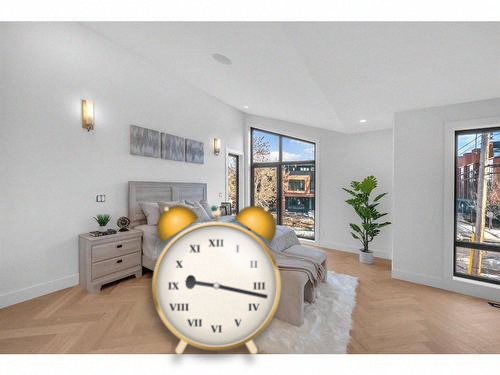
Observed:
{"hour": 9, "minute": 17}
